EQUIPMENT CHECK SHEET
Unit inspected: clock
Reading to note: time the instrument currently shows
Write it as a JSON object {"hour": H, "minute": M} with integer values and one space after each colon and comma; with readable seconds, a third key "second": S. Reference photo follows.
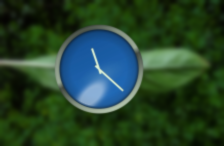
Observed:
{"hour": 11, "minute": 22}
